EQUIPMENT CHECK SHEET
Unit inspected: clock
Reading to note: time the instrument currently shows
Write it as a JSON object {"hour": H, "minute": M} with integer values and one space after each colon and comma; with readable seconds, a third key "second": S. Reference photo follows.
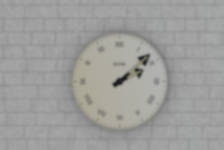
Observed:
{"hour": 2, "minute": 8}
